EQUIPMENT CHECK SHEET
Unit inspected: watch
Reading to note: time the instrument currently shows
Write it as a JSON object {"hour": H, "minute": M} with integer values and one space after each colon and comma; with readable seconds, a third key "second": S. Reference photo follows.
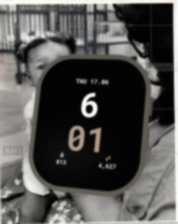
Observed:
{"hour": 6, "minute": 1}
